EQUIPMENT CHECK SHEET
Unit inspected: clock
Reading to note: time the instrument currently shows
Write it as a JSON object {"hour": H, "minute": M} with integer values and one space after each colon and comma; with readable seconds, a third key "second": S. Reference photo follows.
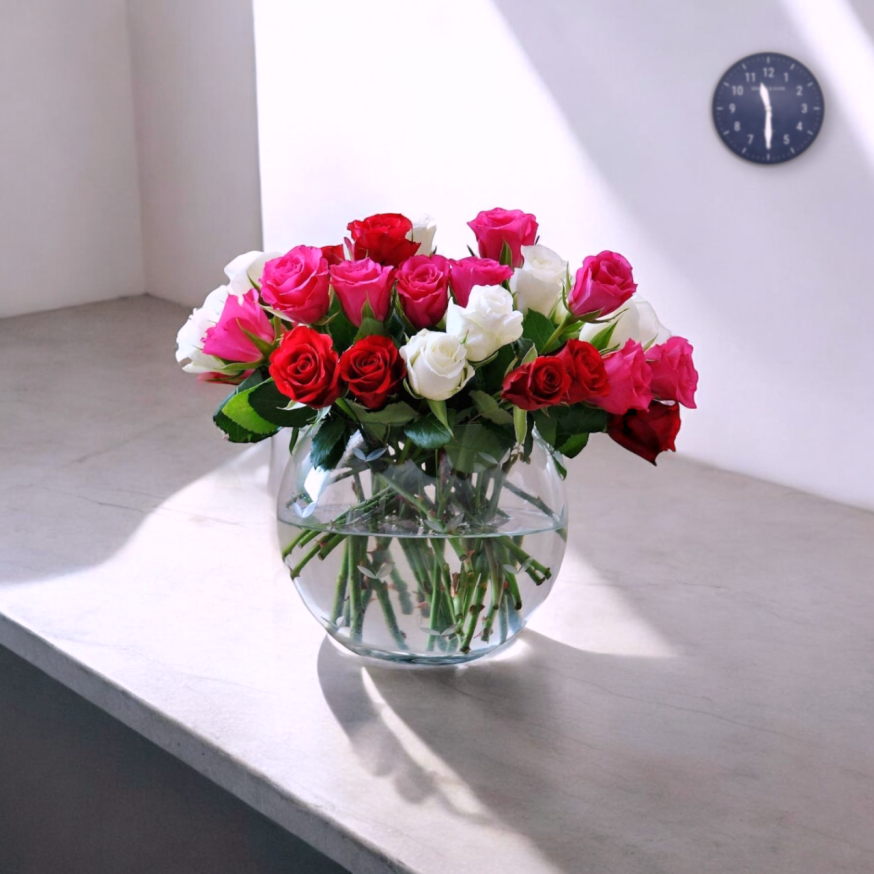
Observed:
{"hour": 11, "minute": 30}
